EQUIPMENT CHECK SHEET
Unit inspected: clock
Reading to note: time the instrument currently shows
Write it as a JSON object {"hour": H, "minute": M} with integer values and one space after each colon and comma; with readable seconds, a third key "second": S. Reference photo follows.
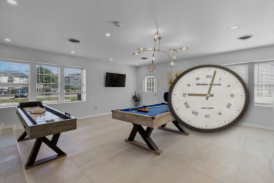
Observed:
{"hour": 9, "minute": 2}
